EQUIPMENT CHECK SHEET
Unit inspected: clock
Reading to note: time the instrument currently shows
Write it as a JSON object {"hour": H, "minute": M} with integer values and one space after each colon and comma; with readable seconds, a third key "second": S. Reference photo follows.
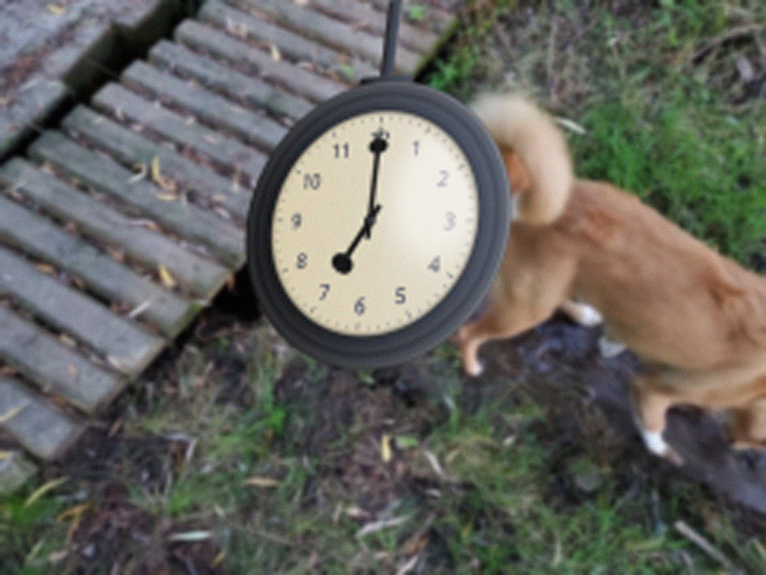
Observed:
{"hour": 7, "minute": 0}
